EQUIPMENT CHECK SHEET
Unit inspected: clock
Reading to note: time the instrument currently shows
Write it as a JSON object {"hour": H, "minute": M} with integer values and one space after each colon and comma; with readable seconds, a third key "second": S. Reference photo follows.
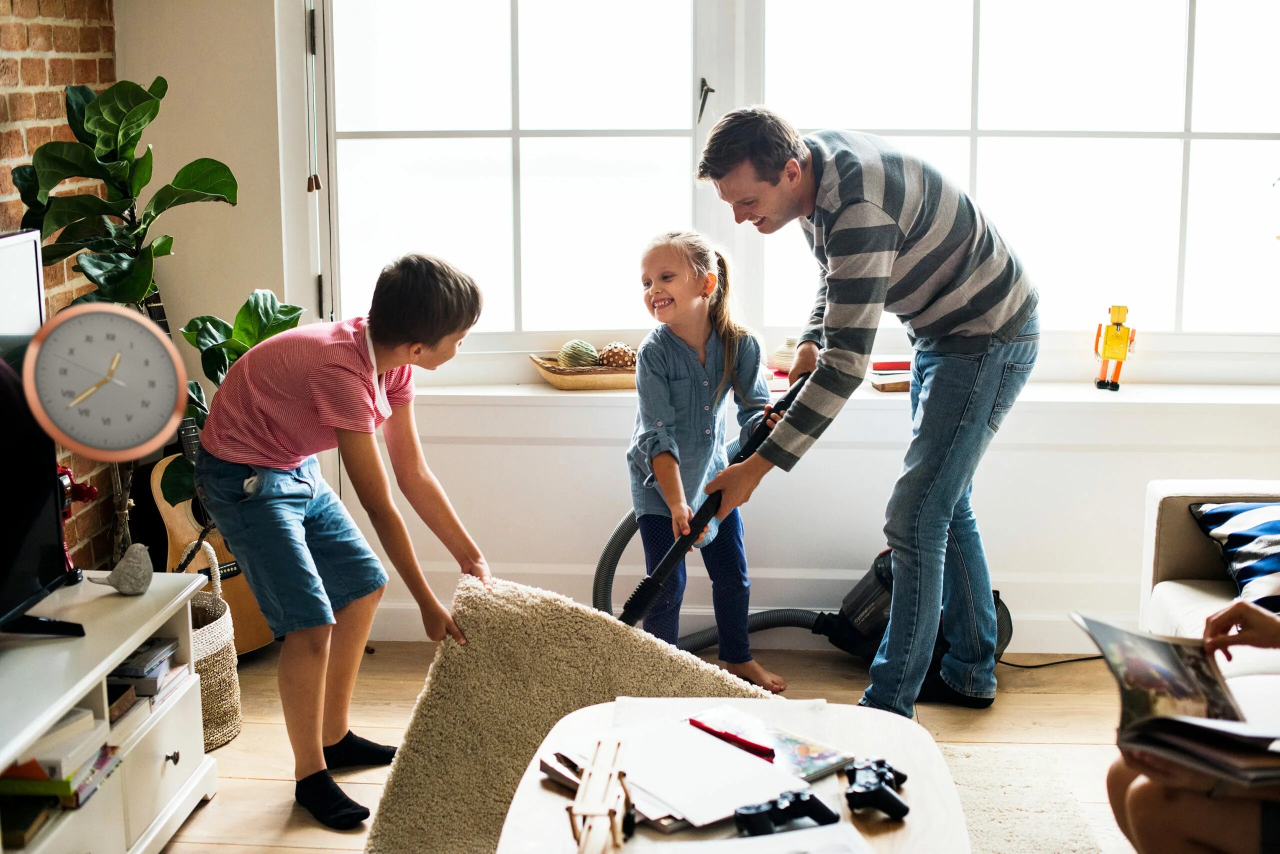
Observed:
{"hour": 12, "minute": 37, "second": 48}
